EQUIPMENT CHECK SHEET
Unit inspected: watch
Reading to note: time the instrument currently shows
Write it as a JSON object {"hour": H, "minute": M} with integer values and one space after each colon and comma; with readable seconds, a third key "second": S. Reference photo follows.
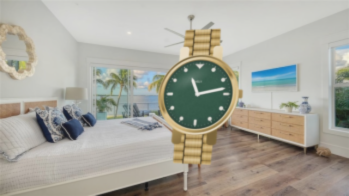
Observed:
{"hour": 11, "minute": 13}
